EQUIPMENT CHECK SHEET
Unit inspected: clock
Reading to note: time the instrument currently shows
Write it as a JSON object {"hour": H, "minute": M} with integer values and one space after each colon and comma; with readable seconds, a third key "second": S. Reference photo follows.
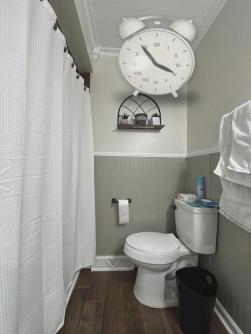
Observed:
{"hour": 3, "minute": 54}
